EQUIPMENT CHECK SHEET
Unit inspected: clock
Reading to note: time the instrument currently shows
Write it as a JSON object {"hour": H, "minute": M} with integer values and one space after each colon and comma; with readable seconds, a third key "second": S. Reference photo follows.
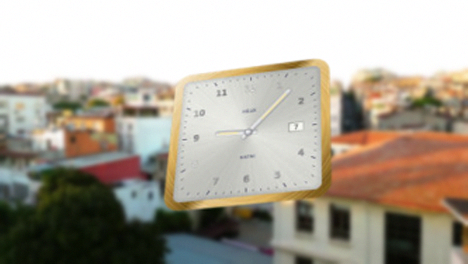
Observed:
{"hour": 9, "minute": 7}
